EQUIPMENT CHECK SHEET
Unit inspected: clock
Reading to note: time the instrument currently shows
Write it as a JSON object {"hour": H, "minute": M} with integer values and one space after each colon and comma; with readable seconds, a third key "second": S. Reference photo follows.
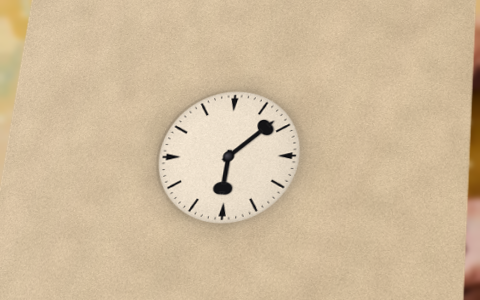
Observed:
{"hour": 6, "minute": 8}
